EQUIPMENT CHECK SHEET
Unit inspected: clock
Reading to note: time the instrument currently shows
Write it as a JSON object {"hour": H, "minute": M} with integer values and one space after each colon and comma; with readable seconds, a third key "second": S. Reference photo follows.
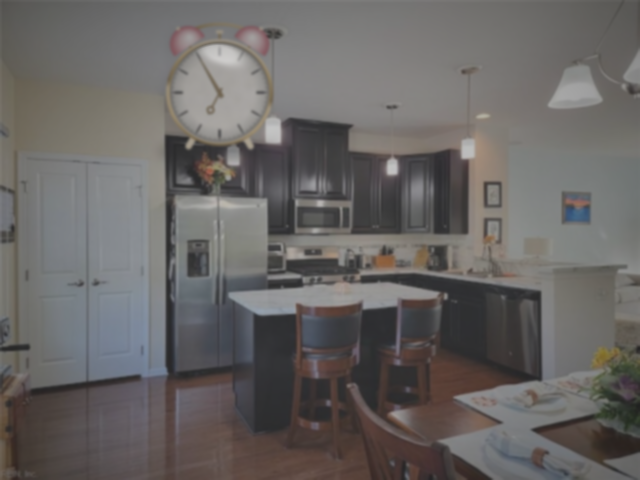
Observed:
{"hour": 6, "minute": 55}
